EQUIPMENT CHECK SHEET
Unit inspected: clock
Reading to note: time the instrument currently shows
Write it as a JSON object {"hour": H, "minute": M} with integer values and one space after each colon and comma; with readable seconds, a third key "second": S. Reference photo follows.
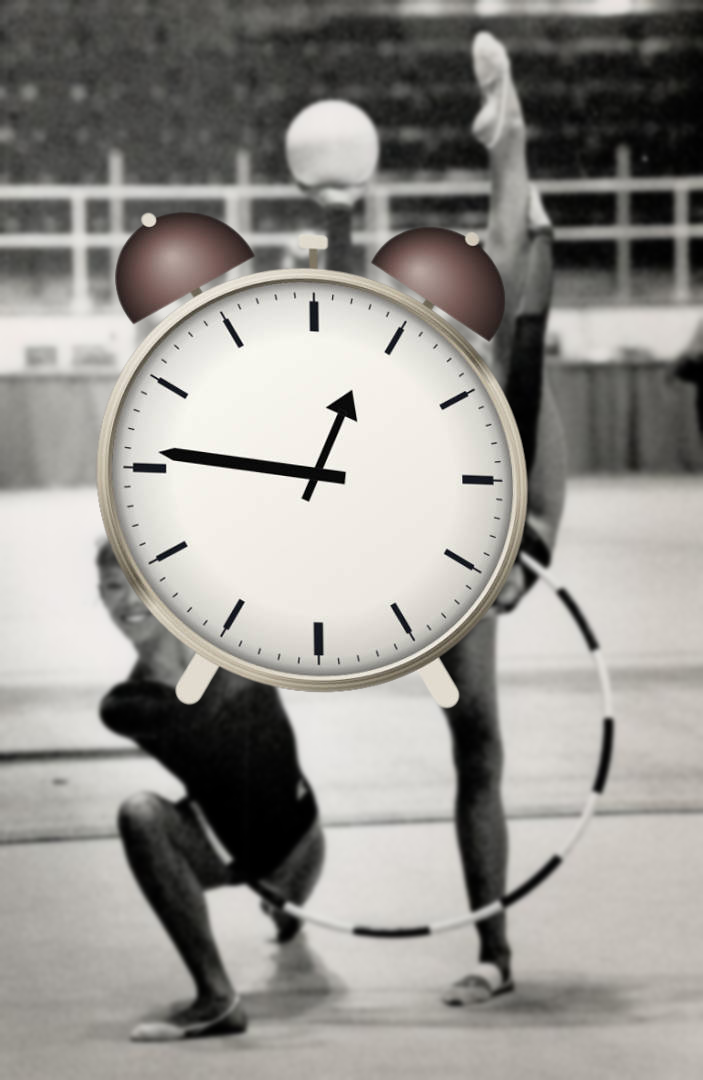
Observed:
{"hour": 12, "minute": 46}
